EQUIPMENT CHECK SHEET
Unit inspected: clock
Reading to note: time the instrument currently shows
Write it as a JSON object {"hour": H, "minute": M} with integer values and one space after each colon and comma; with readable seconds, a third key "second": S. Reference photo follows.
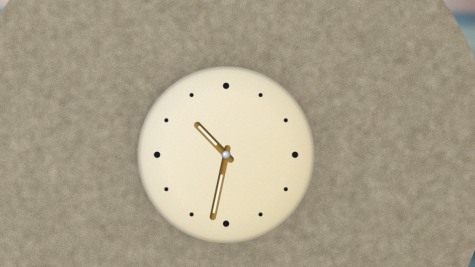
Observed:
{"hour": 10, "minute": 32}
